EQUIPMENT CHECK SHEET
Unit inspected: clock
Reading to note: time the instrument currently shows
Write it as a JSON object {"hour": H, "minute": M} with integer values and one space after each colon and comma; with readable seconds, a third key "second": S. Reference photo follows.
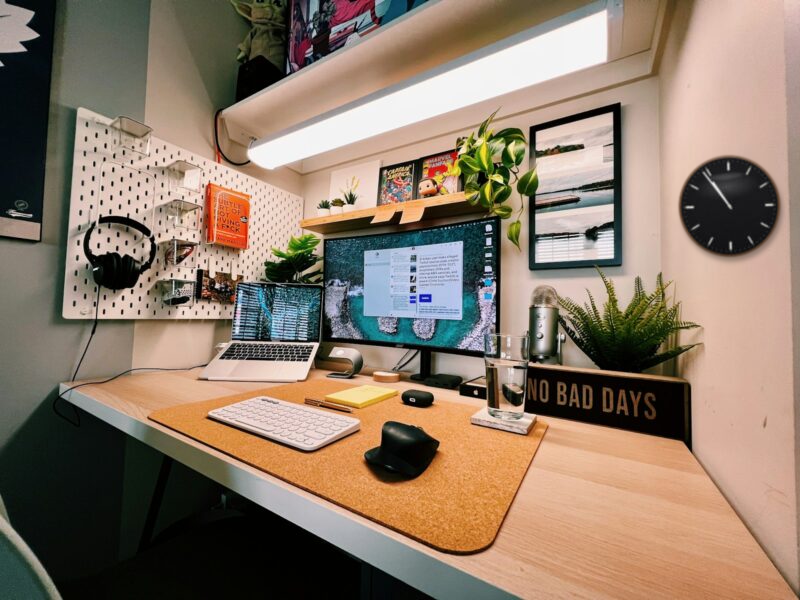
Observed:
{"hour": 10, "minute": 54}
